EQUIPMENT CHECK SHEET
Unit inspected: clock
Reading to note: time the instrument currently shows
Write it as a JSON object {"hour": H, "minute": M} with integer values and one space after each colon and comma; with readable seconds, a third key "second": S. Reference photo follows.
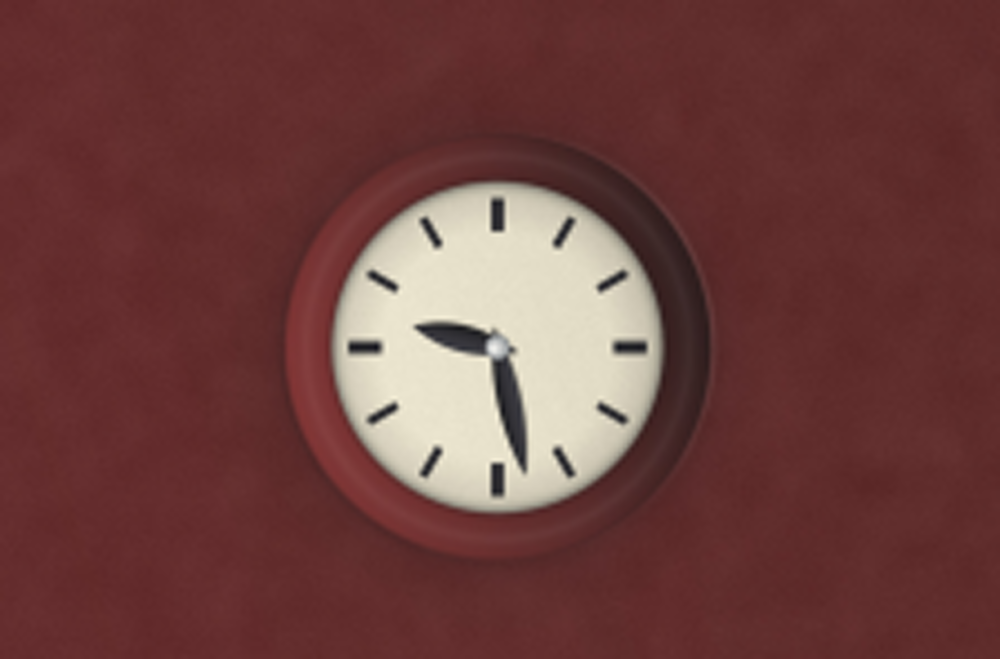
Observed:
{"hour": 9, "minute": 28}
